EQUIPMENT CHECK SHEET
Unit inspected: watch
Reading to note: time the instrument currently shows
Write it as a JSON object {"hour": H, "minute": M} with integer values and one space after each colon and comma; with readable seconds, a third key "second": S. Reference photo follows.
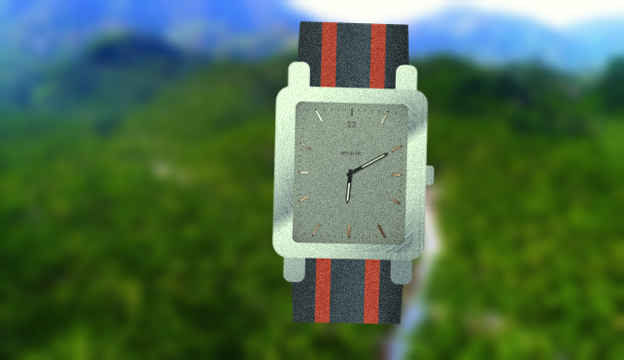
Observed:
{"hour": 6, "minute": 10}
